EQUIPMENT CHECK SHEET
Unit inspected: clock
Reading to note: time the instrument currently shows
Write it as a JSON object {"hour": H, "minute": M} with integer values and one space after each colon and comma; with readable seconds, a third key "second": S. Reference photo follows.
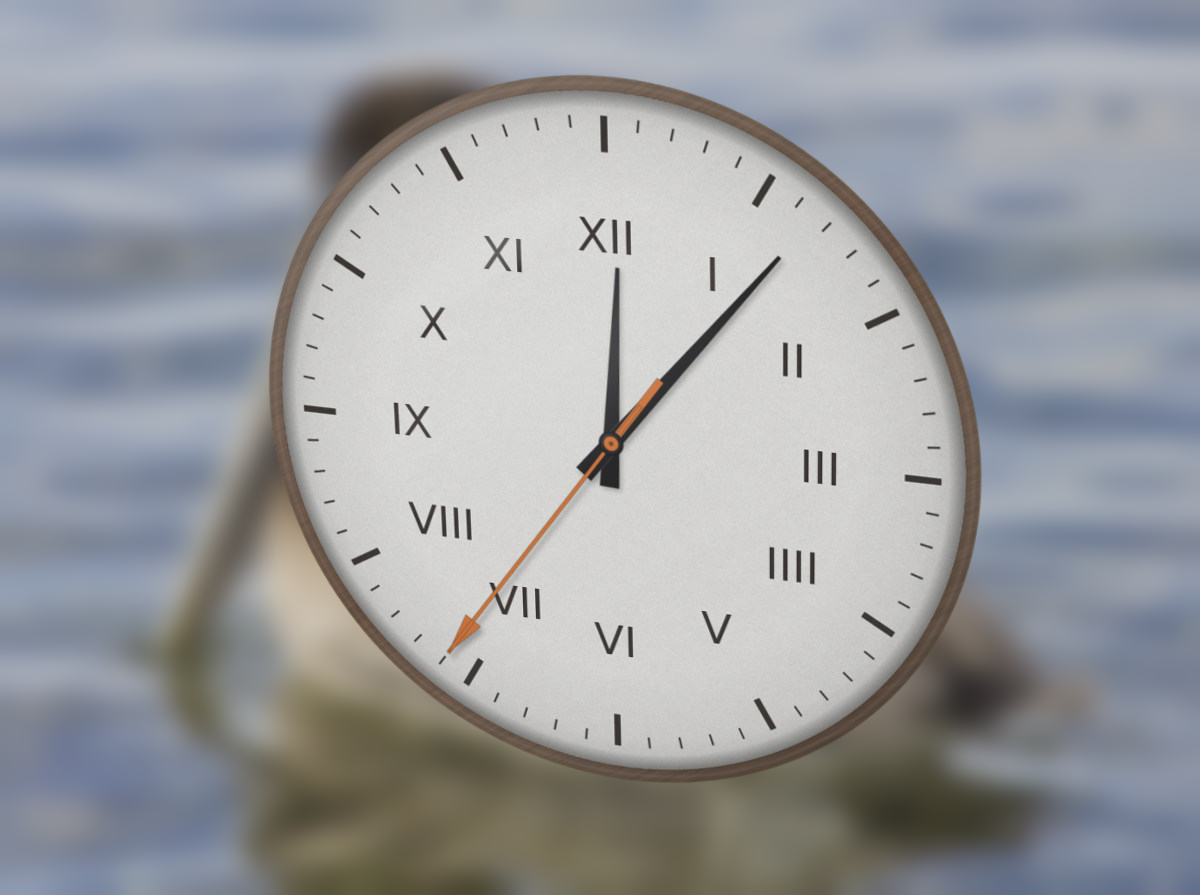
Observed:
{"hour": 12, "minute": 6, "second": 36}
